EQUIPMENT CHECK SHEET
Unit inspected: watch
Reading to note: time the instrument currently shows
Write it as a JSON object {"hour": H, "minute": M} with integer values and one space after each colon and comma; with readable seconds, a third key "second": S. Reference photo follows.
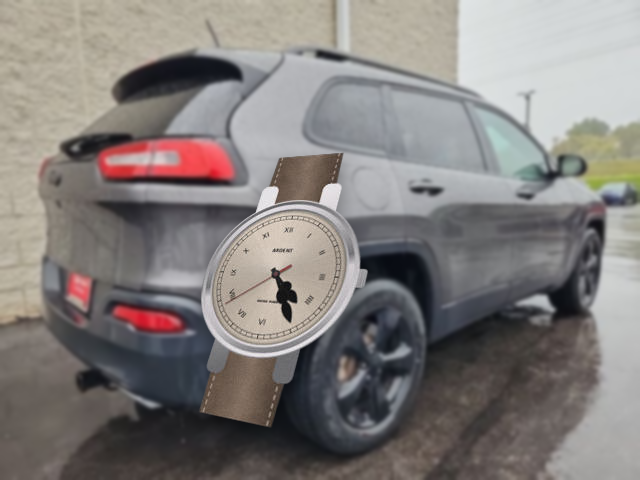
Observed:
{"hour": 4, "minute": 24, "second": 39}
